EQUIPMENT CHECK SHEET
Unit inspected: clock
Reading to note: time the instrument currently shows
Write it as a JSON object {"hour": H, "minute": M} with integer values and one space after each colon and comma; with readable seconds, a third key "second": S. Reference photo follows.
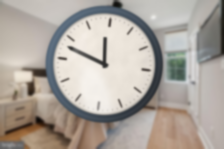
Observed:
{"hour": 11, "minute": 48}
